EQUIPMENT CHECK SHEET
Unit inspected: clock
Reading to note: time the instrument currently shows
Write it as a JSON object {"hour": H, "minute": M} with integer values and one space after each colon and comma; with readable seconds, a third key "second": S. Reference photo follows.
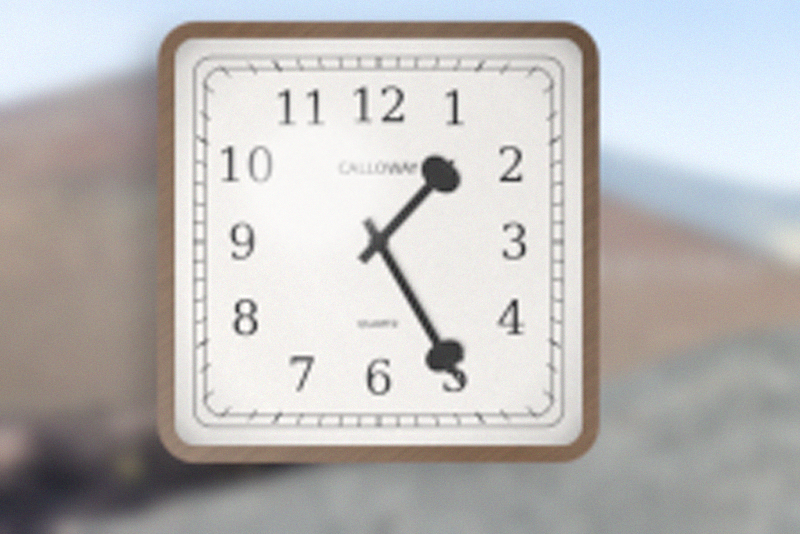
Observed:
{"hour": 1, "minute": 25}
